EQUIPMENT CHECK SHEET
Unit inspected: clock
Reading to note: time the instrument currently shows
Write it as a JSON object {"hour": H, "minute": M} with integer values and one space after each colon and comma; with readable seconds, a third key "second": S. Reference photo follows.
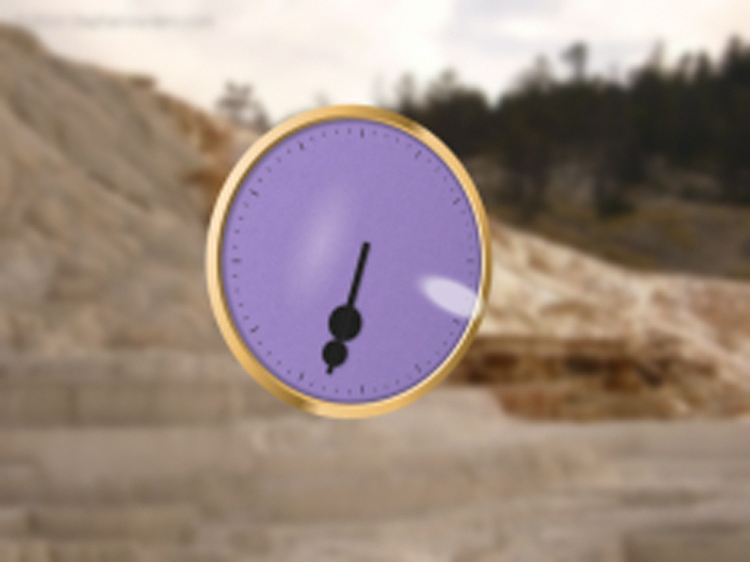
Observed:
{"hour": 6, "minute": 33}
